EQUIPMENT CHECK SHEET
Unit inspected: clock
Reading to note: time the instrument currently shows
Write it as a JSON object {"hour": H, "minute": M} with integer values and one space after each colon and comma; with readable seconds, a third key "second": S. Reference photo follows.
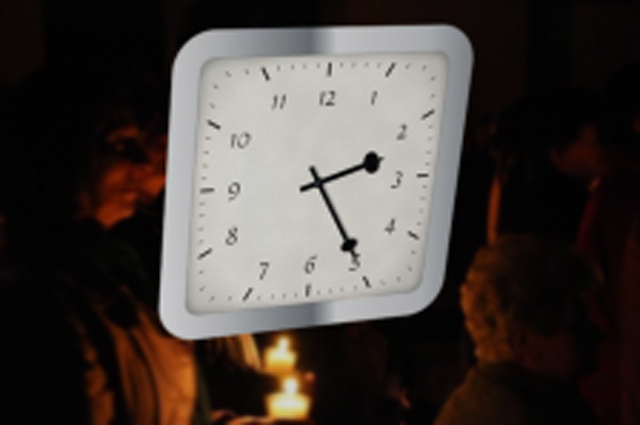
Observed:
{"hour": 2, "minute": 25}
